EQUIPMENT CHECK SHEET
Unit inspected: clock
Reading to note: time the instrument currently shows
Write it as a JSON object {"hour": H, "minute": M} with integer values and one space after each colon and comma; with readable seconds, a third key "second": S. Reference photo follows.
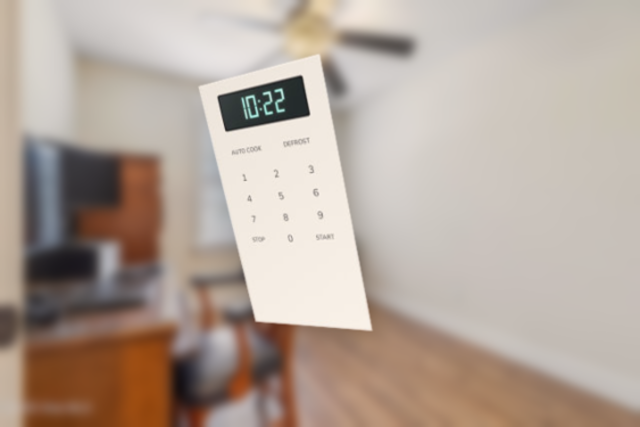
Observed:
{"hour": 10, "minute": 22}
